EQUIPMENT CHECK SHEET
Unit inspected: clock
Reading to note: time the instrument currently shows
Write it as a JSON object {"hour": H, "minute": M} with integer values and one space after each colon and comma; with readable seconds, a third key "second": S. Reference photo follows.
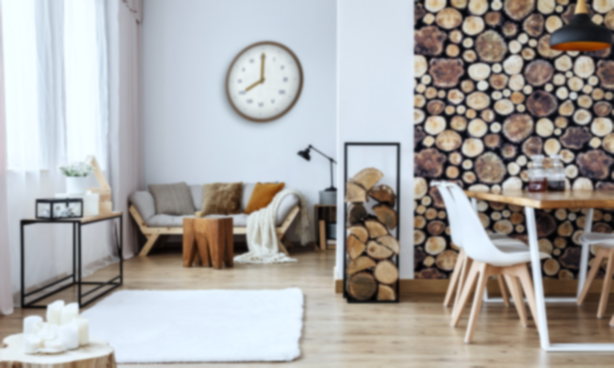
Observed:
{"hour": 8, "minute": 0}
